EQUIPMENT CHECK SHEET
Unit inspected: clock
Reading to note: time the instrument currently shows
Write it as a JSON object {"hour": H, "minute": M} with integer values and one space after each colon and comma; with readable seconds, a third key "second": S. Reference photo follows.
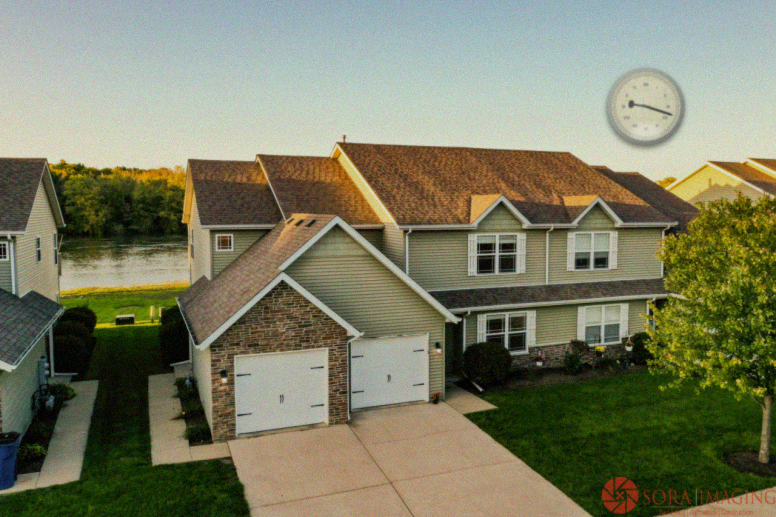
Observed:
{"hour": 9, "minute": 18}
